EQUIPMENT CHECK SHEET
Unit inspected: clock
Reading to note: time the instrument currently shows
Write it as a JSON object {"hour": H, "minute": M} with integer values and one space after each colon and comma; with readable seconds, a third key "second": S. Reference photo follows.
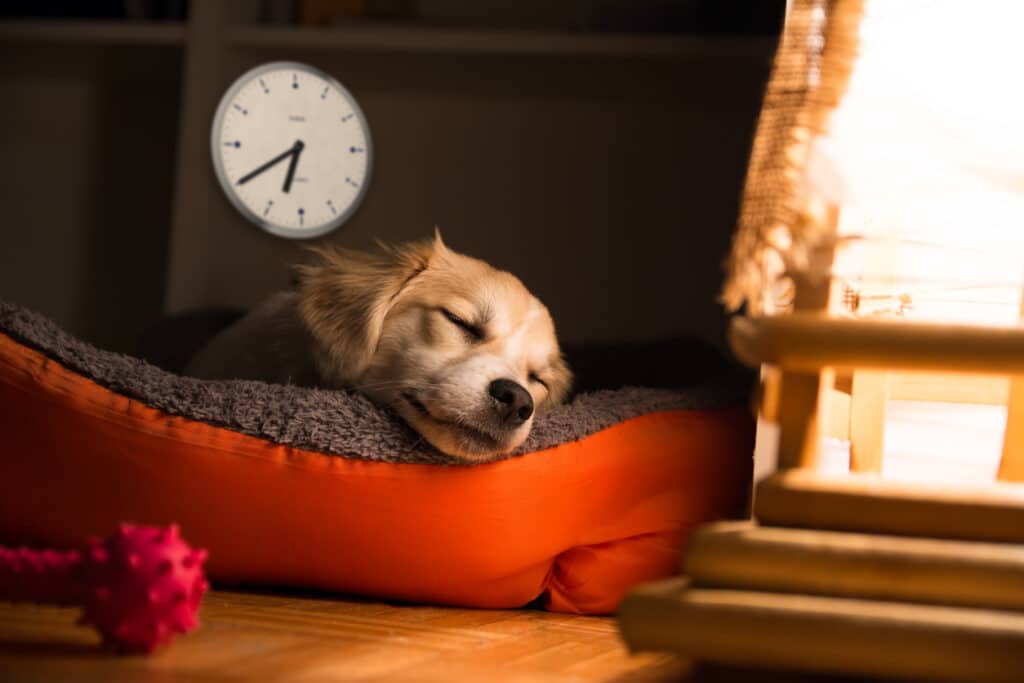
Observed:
{"hour": 6, "minute": 40}
